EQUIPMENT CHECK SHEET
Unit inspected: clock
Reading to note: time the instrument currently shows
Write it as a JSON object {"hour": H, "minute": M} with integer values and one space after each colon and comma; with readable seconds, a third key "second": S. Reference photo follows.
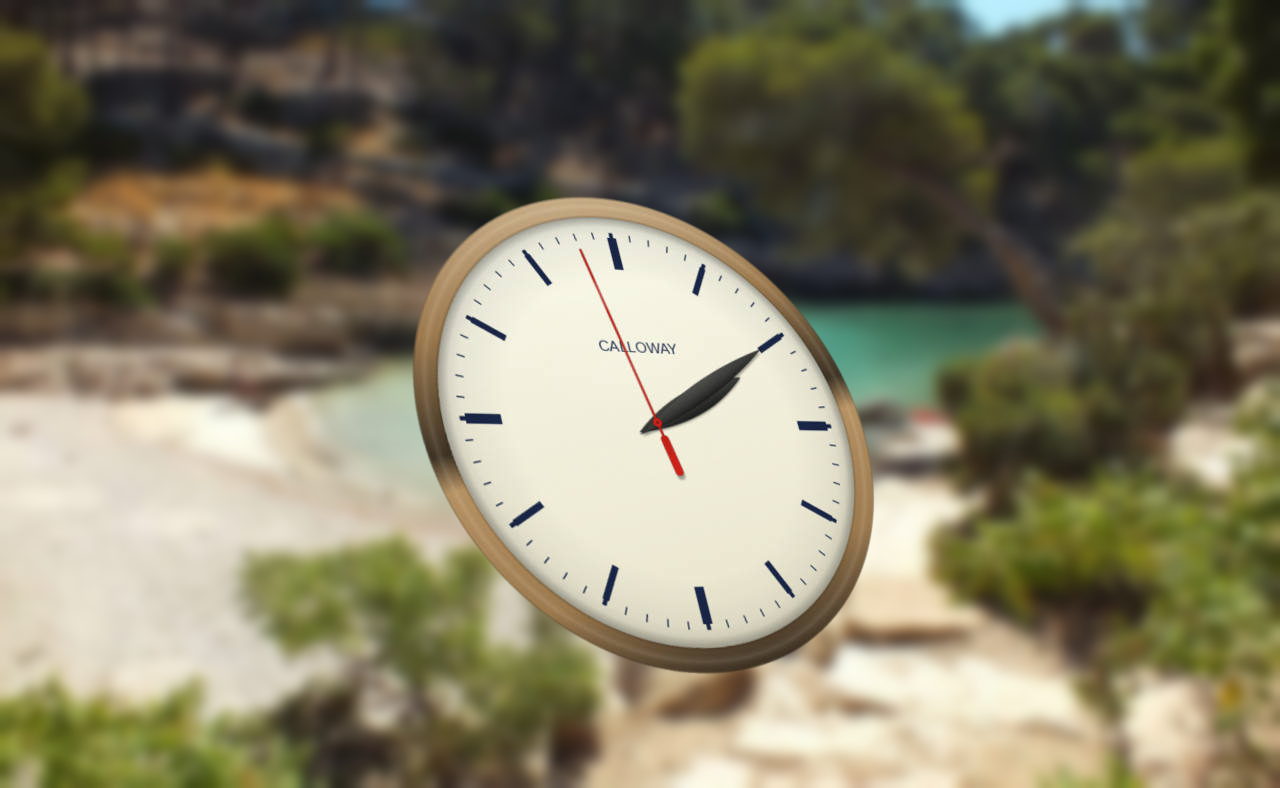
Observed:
{"hour": 2, "minute": 9, "second": 58}
